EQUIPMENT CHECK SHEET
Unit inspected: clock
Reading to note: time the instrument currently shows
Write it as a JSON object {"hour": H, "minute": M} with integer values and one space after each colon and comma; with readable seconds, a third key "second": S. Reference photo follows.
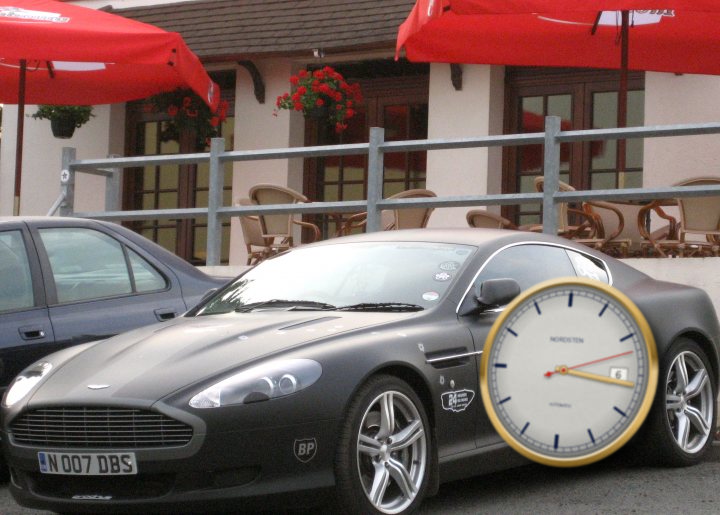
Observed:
{"hour": 3, "minute": 16, "second": 12}
